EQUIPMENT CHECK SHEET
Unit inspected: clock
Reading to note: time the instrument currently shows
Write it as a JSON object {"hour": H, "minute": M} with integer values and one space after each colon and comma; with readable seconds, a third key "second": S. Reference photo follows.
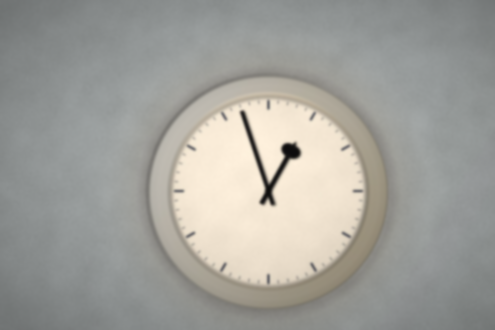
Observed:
{"hour": 12, "minute": 57}
